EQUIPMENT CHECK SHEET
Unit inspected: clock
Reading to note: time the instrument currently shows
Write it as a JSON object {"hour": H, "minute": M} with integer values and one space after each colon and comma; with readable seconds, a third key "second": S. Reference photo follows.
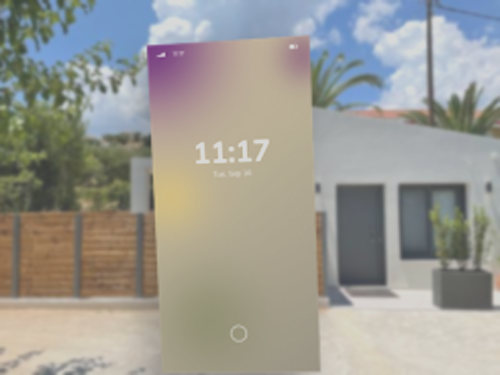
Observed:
{"hour": 11, "minute": 17}
